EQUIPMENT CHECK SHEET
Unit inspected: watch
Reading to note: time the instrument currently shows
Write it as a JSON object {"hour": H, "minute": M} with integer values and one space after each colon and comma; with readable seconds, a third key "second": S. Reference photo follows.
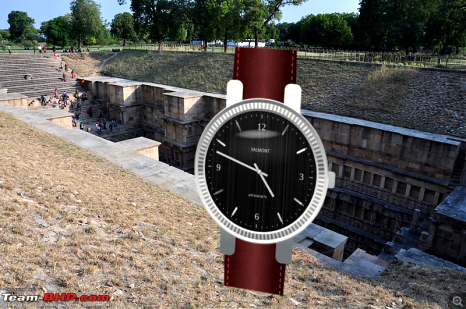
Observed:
{"hour": 4, "minute": 48}
